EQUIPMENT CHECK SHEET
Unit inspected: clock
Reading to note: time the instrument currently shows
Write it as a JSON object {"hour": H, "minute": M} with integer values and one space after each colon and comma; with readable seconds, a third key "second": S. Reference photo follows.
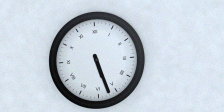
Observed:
{"hour": 5, "minute": 27}
